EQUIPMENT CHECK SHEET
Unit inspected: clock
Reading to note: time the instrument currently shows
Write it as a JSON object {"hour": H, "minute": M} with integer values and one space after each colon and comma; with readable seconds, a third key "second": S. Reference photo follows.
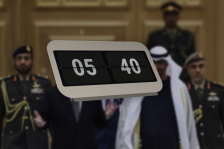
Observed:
{"hour": 5, "minute": 40}
